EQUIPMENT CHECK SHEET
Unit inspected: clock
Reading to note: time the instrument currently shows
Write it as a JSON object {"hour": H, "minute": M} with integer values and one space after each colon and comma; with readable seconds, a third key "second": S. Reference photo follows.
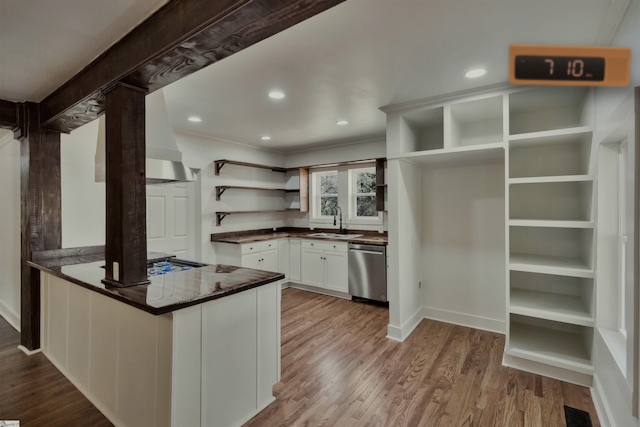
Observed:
{"hour": 7, "minute": 10}
